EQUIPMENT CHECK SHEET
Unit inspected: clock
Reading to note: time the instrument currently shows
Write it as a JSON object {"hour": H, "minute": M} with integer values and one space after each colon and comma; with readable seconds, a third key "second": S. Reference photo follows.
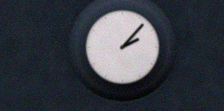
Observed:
{"hour": 2, "minute": 7}
